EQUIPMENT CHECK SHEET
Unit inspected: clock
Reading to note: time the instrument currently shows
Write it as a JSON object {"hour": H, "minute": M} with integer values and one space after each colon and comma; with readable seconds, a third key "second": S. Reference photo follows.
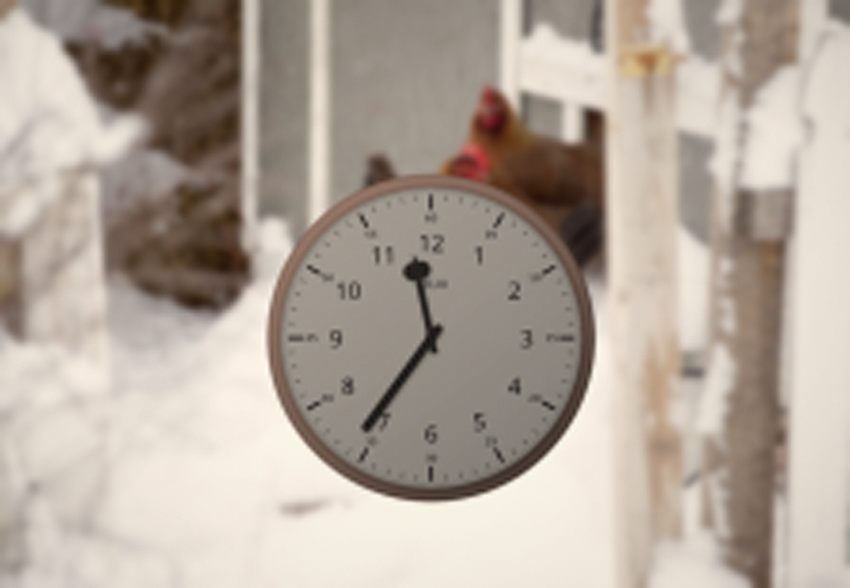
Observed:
{"hour": 11, "minute": 36}
